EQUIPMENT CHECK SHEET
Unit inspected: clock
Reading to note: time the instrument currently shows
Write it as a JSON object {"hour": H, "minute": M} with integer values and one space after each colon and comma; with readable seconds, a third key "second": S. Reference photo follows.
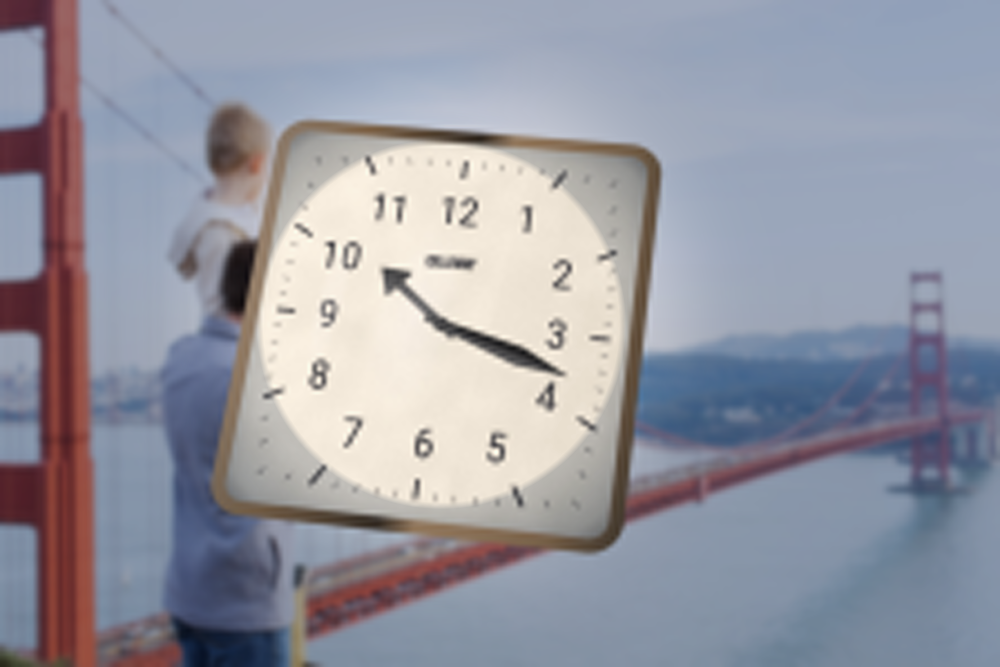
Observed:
{"hour": 10, "minute": 18}
